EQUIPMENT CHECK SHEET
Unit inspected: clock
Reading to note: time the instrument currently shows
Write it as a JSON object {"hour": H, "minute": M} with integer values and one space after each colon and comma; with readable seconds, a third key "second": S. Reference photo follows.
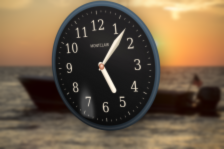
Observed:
{"hour": 5, "minute": 7}
